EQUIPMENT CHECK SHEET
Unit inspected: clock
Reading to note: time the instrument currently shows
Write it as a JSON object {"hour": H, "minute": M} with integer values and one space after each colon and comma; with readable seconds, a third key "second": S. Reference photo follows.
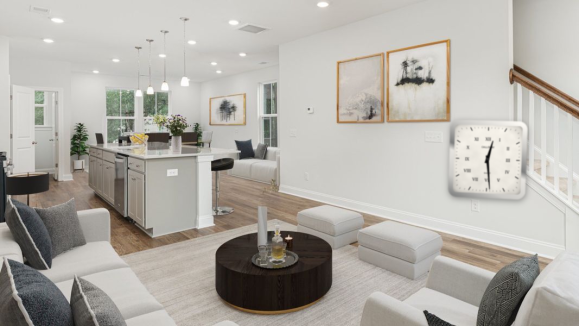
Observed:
{"hour": 12, "minute": 29}
